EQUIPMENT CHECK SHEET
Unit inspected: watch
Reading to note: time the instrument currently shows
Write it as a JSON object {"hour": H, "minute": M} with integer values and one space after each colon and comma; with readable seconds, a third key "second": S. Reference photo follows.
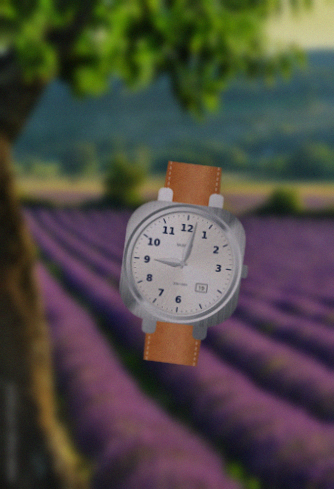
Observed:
{"hour": 9, "minute": 2}
